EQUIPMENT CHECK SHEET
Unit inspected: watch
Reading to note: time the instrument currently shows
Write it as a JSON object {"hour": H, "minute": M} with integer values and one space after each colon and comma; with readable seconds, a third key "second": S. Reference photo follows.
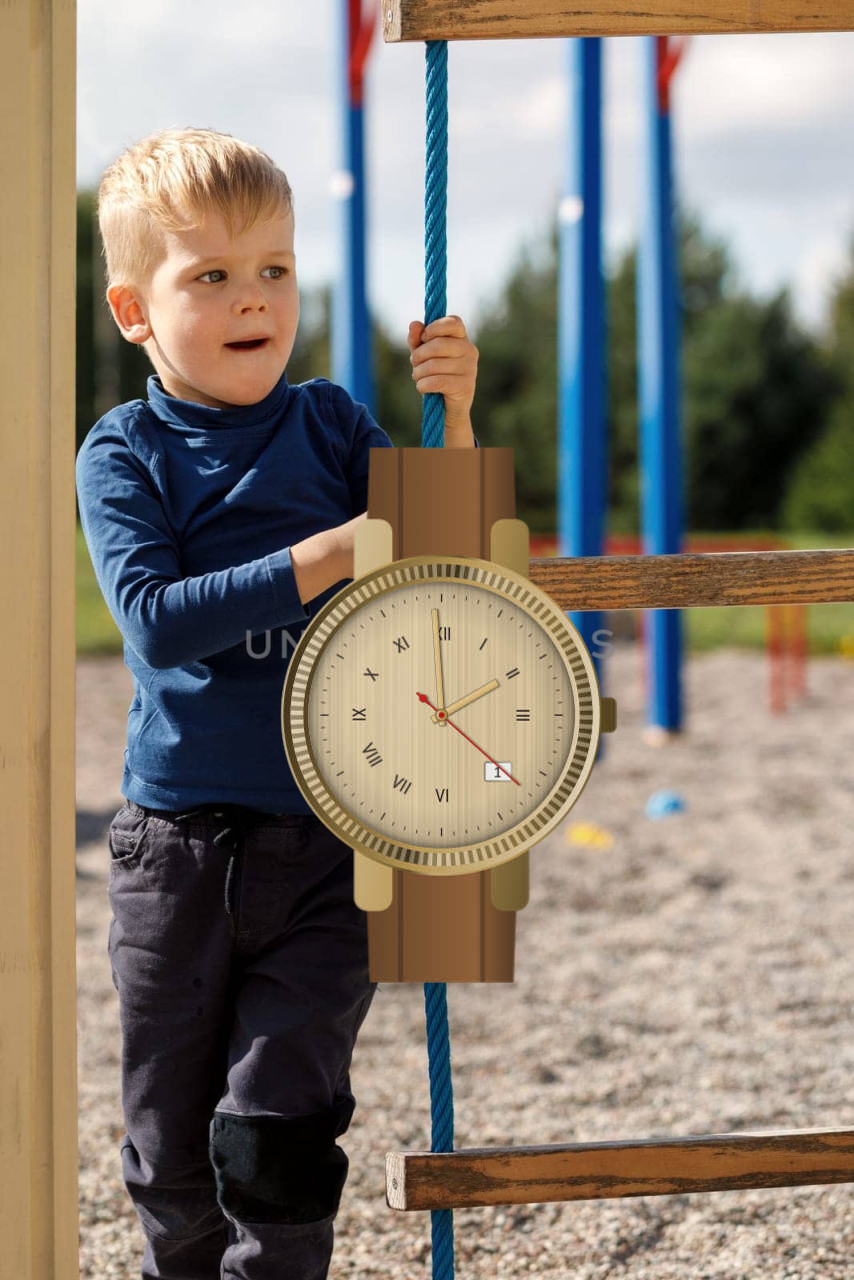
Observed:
{"hour": 1, "minute": 59, "second": 22}
